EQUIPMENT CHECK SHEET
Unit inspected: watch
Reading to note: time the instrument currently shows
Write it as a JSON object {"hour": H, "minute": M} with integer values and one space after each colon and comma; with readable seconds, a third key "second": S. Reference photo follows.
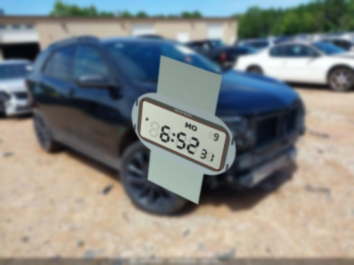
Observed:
{"hour": 6, "minute": 52, "second": 31}
